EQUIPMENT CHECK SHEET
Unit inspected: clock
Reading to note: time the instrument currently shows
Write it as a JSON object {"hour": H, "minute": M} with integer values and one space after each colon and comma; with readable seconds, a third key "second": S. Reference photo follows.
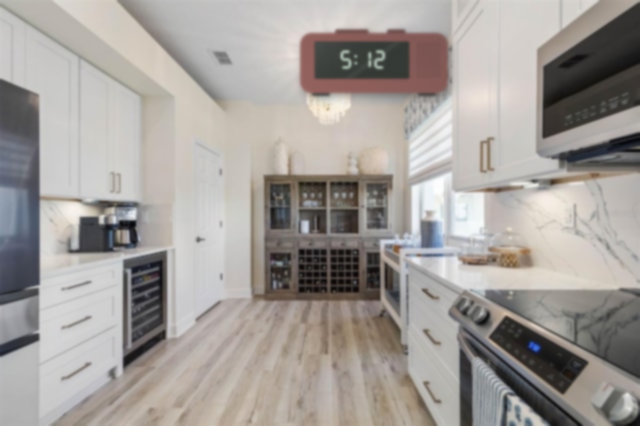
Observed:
{"hour": 5, "minute": 12}
